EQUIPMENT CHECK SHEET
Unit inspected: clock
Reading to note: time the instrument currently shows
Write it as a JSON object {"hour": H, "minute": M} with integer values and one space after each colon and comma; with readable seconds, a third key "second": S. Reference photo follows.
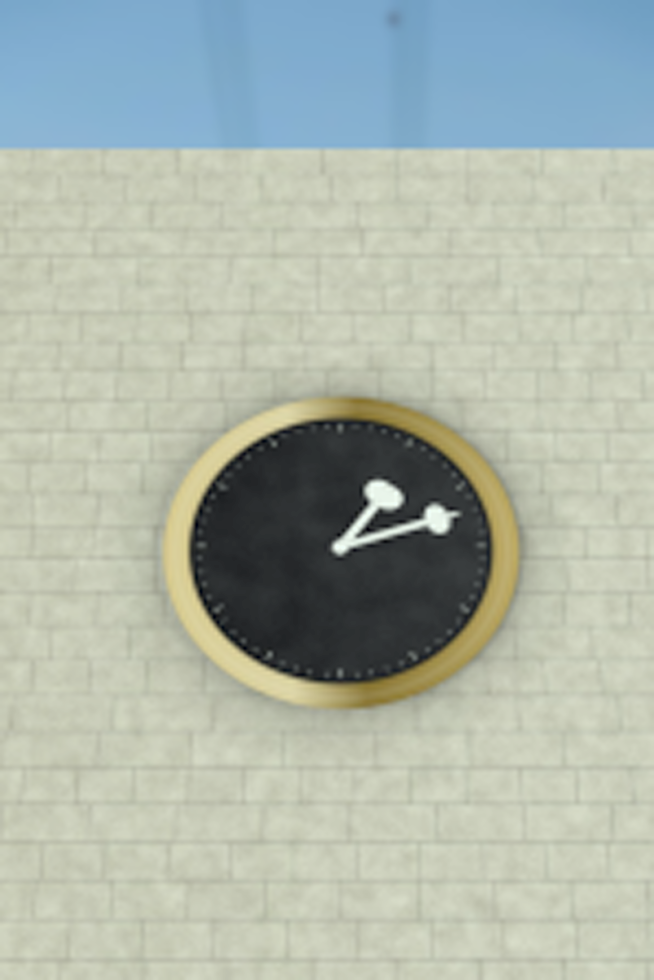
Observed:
{"hour": 1, "minute": 12}
